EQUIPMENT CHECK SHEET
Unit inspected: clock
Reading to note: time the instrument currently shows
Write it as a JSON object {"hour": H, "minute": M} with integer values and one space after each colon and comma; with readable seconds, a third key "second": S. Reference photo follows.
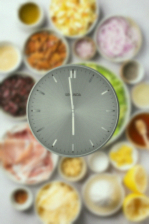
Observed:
{"hour": 5, "minute": 59}
